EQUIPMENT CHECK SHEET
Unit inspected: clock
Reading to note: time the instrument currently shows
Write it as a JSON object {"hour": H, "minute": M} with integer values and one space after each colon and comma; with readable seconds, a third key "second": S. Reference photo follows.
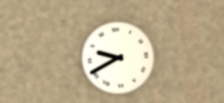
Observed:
{"hour": 9, "minute": 41}
